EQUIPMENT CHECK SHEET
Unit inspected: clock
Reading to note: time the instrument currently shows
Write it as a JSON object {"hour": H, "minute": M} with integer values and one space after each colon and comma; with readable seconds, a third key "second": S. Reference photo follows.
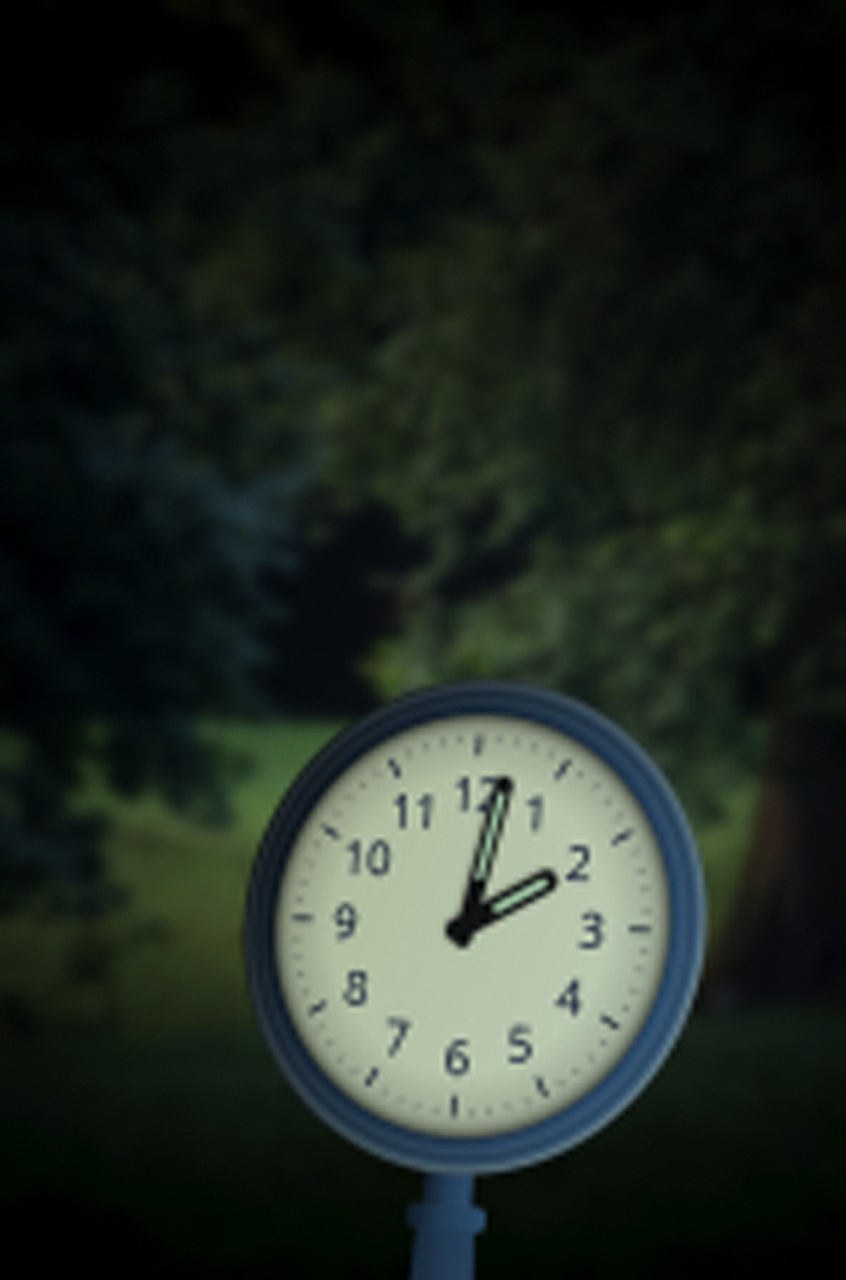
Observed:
{"hour": 2, "minute": 2}
